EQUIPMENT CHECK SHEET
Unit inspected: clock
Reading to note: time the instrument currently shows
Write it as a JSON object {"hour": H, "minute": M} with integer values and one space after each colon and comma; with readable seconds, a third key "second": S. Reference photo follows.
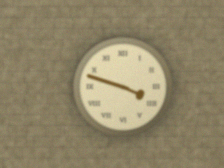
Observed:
{"hour": 3, "minute": 48}
